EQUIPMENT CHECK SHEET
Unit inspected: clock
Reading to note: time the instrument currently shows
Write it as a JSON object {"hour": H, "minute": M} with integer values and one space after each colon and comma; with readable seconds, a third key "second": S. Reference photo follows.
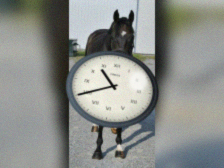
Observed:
{"hour": 10, "minute": 40}
